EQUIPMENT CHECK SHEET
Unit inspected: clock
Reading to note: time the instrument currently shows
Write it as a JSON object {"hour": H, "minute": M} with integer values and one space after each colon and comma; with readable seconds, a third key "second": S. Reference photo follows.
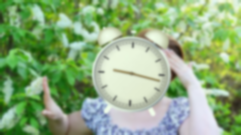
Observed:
{"hour": 9, "minute": 17}
